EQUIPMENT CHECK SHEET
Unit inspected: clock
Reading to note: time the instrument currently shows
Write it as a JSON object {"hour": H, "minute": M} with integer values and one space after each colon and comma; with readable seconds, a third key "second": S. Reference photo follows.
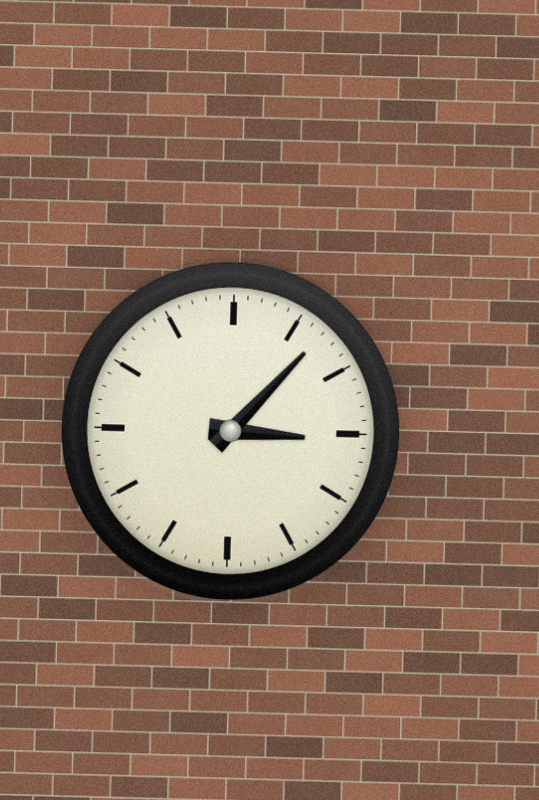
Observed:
{"hour": 3, "minute": 7}
